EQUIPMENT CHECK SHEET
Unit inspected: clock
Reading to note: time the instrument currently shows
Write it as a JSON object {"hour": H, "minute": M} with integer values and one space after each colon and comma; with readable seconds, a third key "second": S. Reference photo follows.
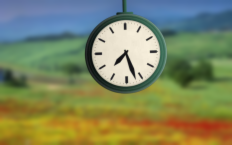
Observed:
{"hour": 7, "minute": 27}
